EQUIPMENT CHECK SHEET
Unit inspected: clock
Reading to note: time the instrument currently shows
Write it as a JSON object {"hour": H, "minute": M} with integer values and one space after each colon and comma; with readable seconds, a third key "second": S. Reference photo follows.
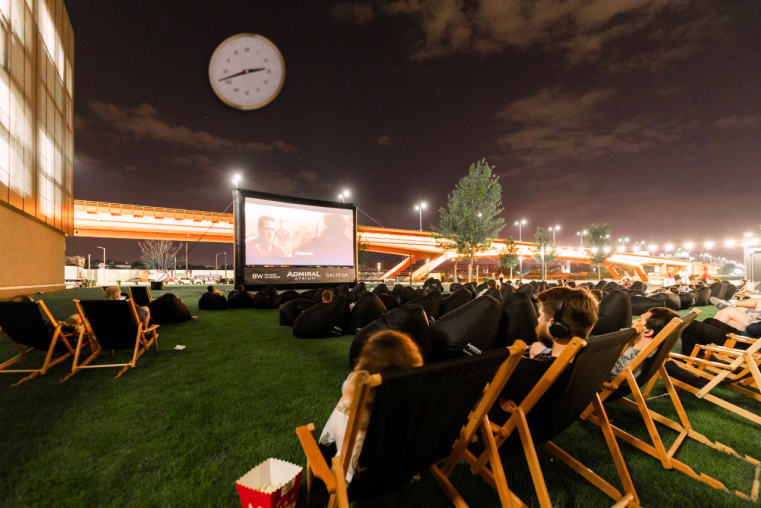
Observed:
{"hour": 2, "minute": 42}
